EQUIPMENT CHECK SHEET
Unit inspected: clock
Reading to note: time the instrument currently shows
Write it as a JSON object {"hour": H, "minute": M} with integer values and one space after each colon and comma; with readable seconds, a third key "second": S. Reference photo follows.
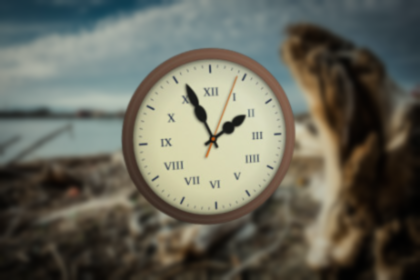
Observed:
{"hour": 1, "minute": 56, "second": 4}
